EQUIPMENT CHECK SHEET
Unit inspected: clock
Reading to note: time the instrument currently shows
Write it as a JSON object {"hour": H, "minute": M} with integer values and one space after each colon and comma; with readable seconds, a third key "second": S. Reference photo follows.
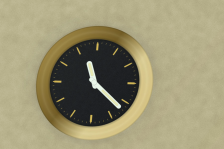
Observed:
{"hour": 11, "minute": 22}
